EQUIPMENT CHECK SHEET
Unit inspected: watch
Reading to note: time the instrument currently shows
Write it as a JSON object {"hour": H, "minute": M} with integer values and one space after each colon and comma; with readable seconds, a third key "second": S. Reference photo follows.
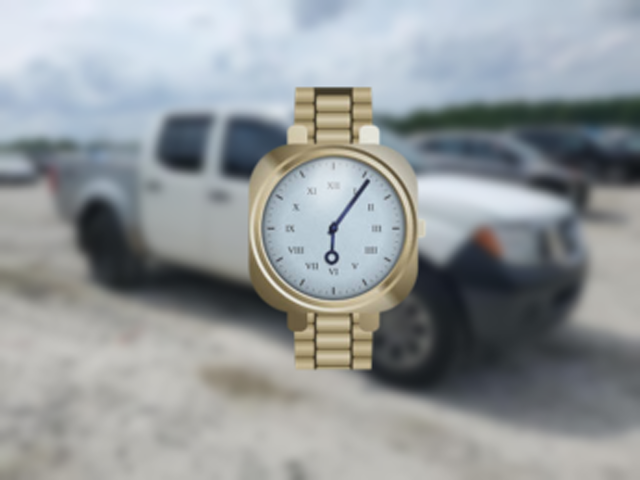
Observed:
{"hour": 6, "minute": 6}
